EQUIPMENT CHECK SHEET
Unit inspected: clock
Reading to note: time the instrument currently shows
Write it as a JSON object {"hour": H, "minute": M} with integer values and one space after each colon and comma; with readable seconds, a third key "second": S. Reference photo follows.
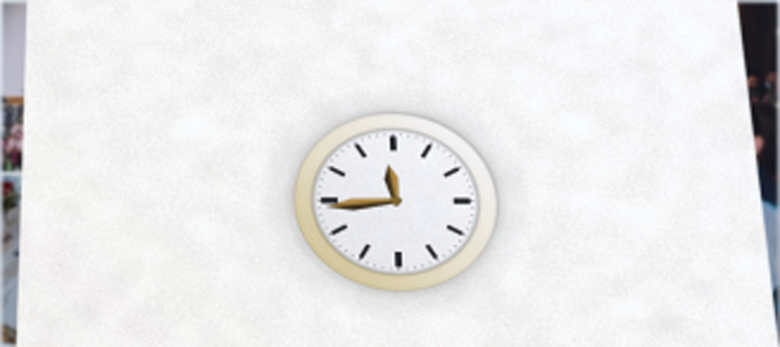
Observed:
{"hour": 11, "minute": 44}
